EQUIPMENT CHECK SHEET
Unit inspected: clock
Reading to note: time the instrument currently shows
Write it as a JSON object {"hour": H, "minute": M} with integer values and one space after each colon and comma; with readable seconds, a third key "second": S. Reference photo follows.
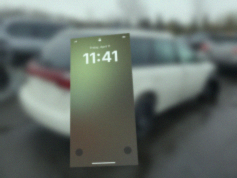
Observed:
{"hour": 11, "minute": 41}
